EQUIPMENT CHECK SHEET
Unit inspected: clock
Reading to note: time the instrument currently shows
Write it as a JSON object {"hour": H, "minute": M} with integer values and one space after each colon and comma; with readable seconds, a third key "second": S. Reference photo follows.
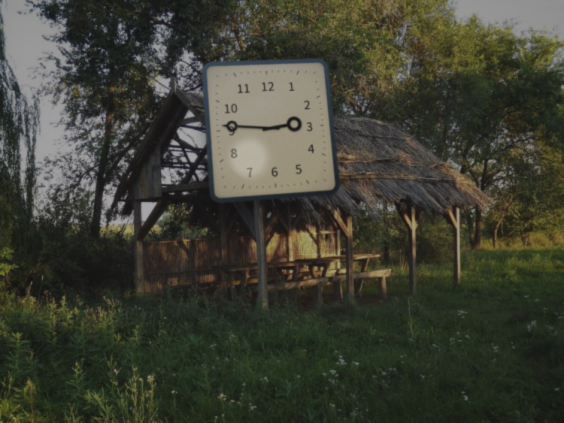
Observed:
{"hour": 2, "minute": 46}
